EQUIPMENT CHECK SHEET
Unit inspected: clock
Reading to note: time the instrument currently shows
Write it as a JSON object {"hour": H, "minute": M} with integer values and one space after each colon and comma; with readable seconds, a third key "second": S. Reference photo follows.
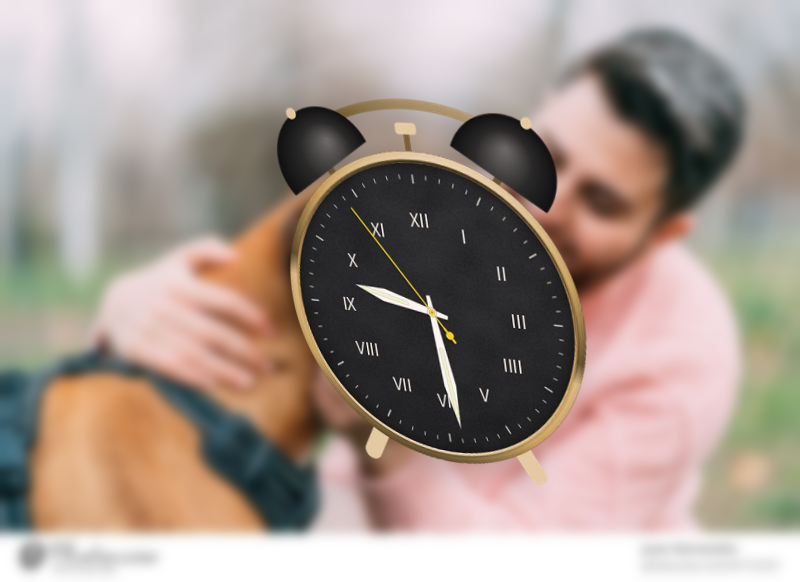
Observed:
{"hour": 9, "minute": 28, "second": 54}
